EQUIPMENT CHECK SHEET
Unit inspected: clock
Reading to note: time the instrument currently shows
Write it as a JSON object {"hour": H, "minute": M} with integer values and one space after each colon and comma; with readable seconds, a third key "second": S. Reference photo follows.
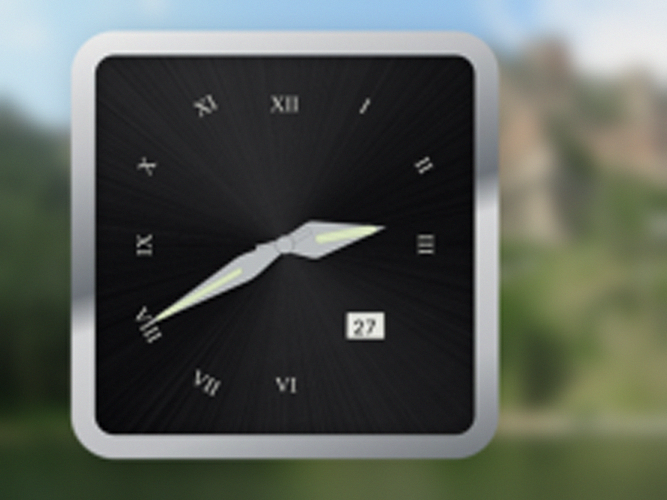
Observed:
{"hour": 2, "minute": 40}
